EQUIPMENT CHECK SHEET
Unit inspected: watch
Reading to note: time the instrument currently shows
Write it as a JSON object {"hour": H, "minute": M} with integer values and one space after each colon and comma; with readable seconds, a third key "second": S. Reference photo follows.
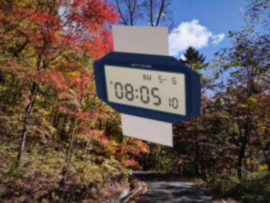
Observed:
{"hour": 8, "minute": 5, "second": 10}
